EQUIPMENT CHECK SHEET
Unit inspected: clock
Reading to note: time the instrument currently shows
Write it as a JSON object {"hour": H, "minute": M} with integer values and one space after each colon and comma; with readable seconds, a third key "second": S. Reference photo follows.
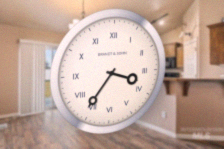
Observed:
{"hour": 3, "minute": 36}
